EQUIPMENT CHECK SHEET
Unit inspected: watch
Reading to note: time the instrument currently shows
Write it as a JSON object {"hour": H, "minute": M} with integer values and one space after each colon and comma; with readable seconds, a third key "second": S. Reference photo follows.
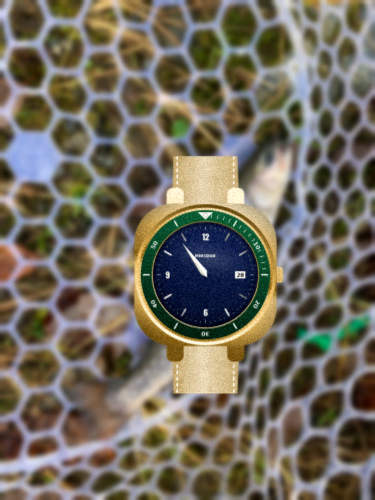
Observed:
{"hour": 10, "minute": 54}
